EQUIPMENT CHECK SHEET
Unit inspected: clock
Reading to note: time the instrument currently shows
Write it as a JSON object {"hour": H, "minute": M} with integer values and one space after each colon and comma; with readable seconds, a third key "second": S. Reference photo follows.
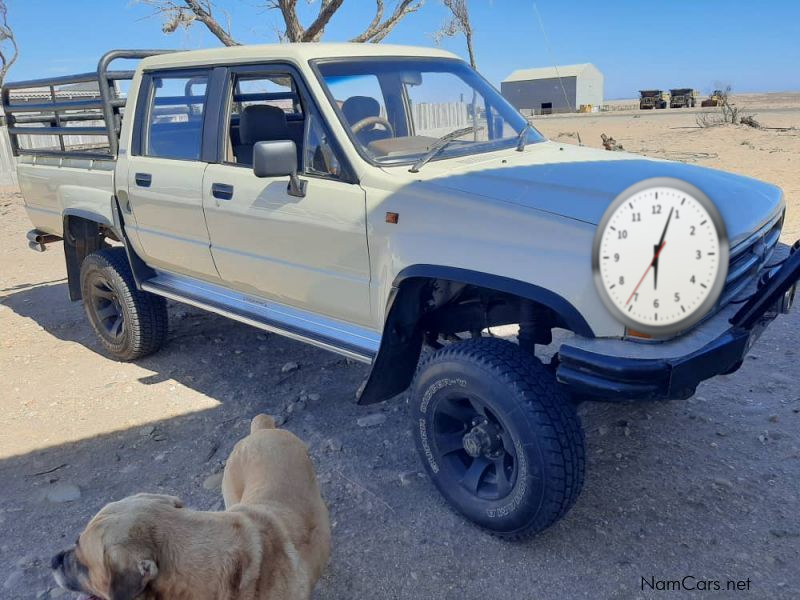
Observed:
{"hour": 6, "minute": 3, "second": 36}
